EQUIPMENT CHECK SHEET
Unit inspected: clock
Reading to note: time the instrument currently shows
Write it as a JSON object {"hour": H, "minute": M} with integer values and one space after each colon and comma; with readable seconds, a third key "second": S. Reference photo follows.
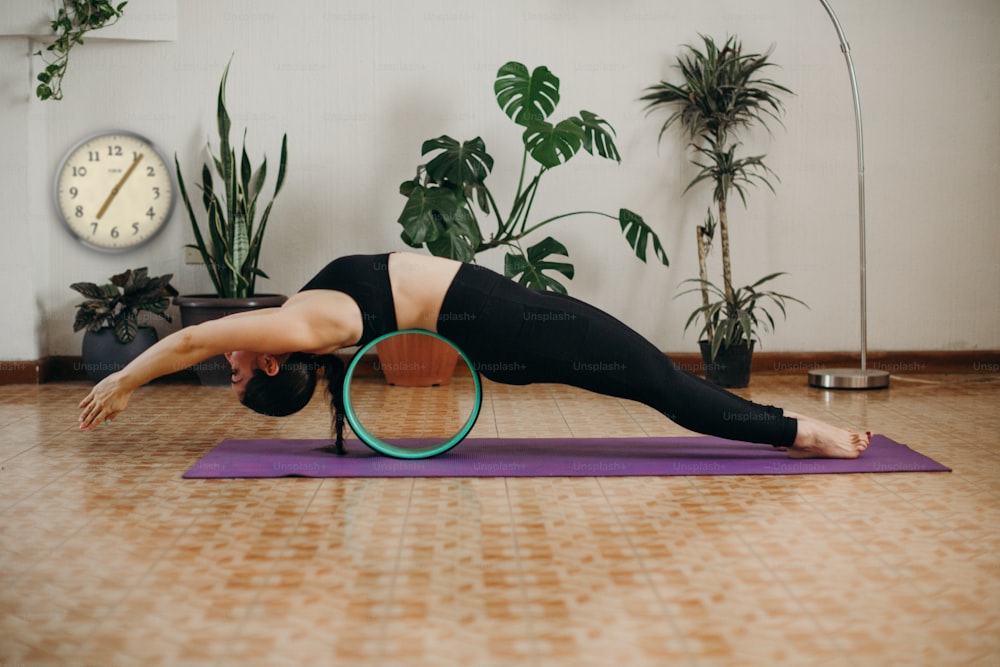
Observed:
{"hour": 7, "minute": 6}
